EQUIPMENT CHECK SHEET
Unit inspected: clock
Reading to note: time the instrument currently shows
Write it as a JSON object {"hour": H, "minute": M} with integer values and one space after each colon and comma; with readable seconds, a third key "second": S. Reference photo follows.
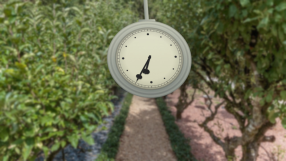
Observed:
{"hour": 6, "minute": 35}
